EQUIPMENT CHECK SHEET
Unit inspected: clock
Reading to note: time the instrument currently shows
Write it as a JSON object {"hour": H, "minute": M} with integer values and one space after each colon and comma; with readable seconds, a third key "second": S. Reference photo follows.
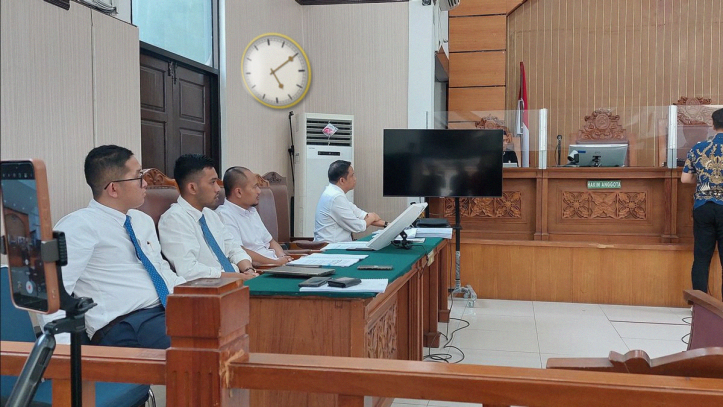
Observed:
{"hour": 5, "minute": 10}
